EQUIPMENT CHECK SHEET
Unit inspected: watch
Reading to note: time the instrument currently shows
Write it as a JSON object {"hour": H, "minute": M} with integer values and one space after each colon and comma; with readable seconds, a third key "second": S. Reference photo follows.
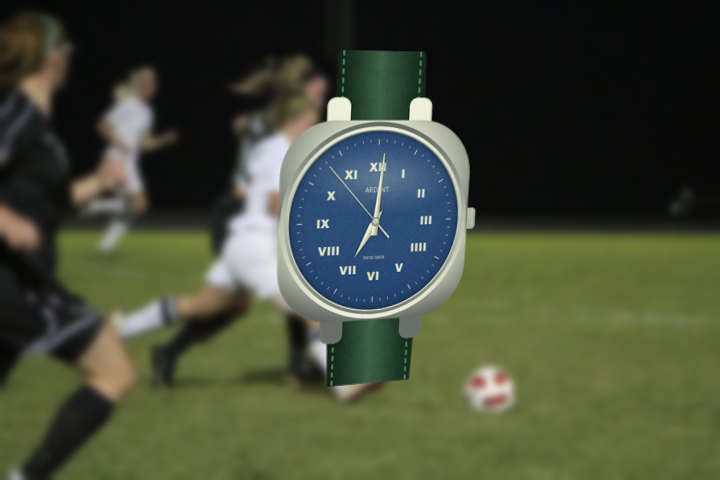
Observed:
{"hour": 7, "minute": 0, "second": 53}
